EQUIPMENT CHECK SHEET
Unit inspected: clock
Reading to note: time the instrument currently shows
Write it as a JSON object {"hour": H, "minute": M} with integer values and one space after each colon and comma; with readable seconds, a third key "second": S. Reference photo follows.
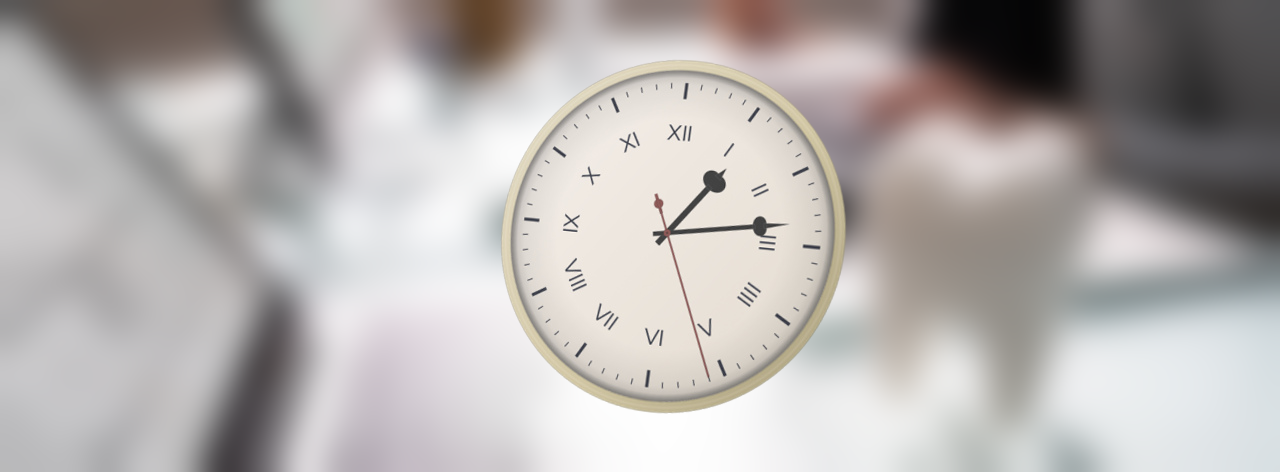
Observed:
{"hour": 1, "minute": 13, "second": 26}
